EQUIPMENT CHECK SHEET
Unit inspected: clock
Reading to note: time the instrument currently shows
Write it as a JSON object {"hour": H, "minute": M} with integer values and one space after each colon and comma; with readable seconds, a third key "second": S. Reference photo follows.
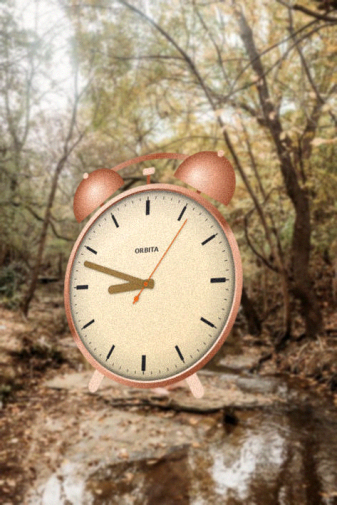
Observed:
{"hour": 8, "minute": 48, "second": 6}
